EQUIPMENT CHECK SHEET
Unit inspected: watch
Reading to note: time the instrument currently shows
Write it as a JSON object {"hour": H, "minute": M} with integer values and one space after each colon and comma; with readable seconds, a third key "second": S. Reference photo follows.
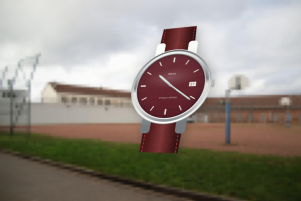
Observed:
{"hour": 10, "minute": 21}
